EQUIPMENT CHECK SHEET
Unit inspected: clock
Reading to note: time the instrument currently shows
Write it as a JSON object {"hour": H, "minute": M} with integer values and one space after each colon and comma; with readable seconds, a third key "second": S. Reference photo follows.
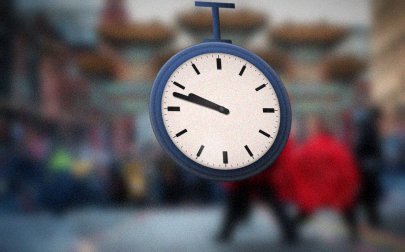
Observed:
{"hour": 9, "minute": 48}
